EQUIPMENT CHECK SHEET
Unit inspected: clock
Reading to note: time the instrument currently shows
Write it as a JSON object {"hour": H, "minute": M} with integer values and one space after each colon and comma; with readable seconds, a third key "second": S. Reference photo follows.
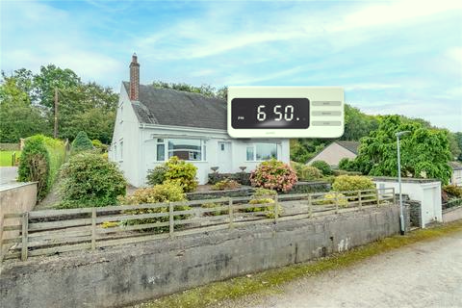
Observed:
{"hour": 6, "minute": 50}
